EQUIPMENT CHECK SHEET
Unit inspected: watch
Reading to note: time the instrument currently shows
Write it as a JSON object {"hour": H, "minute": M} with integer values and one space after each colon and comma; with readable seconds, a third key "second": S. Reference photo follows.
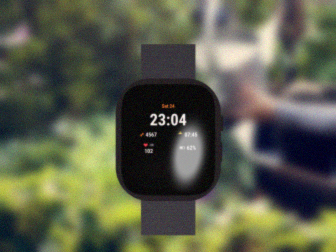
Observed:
{"hour": 23, "minute": 4}
